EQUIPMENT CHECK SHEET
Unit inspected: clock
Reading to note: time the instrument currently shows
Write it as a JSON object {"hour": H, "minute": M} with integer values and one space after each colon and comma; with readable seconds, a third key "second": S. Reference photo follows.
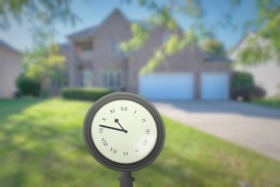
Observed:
{"hour": 10, "minute": 47}
